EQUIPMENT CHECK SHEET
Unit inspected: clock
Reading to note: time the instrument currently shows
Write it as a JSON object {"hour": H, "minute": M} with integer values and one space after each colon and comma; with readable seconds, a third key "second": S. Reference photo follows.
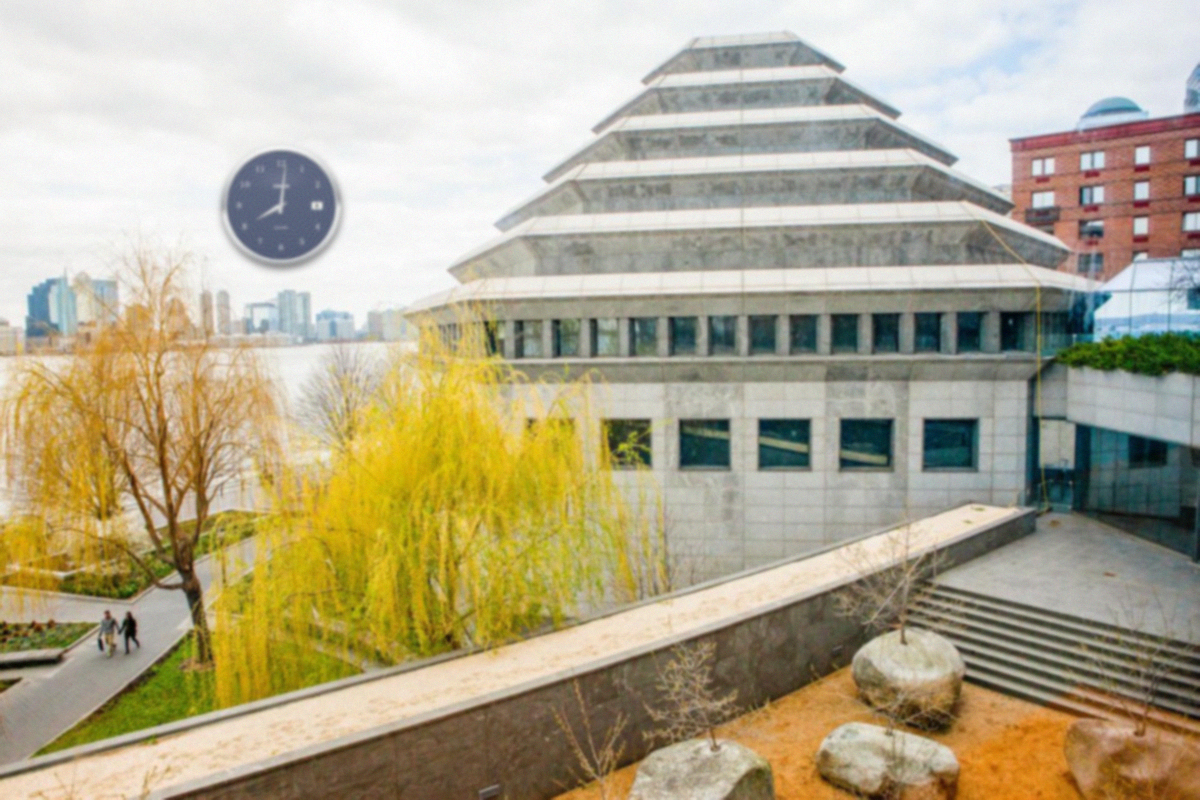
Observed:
{"hour": 8, "minute": 1}
